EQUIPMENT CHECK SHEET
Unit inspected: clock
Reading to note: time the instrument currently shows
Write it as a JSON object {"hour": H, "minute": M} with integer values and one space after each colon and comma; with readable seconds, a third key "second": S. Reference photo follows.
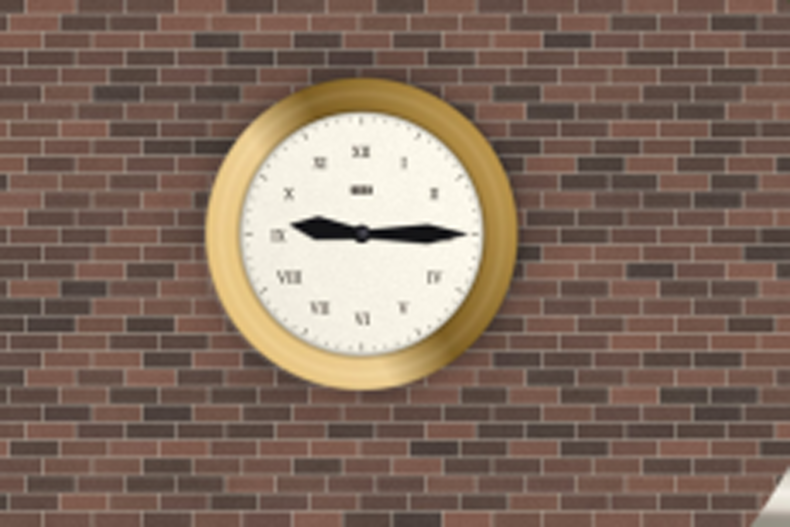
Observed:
{"hour": 9, "minute": 15}
